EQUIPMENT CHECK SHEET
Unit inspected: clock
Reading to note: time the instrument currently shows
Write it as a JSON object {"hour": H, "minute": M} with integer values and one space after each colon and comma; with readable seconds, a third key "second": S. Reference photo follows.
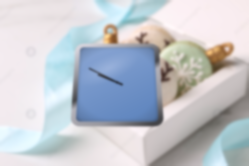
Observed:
{"hour": 9, "minute": 50}
